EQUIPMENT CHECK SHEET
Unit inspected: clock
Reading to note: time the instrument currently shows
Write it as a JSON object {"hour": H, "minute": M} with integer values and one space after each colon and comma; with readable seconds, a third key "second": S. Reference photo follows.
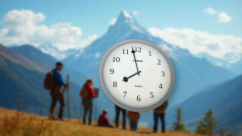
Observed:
{"hour": 7, "minute": 58}
